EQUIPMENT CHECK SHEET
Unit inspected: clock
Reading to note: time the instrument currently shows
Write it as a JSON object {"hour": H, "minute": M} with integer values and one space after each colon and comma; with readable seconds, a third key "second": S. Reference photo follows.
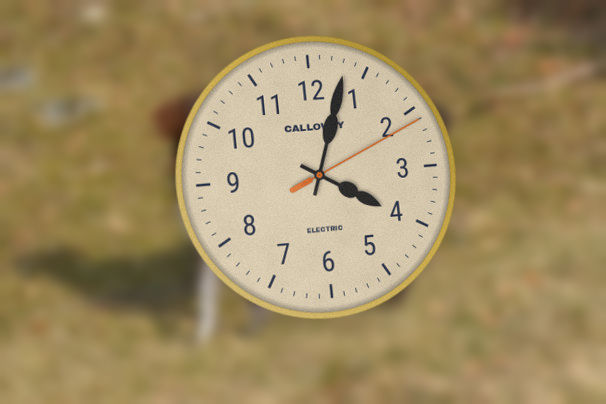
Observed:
{"hour": 4, "minute": 3, "second": 11}
